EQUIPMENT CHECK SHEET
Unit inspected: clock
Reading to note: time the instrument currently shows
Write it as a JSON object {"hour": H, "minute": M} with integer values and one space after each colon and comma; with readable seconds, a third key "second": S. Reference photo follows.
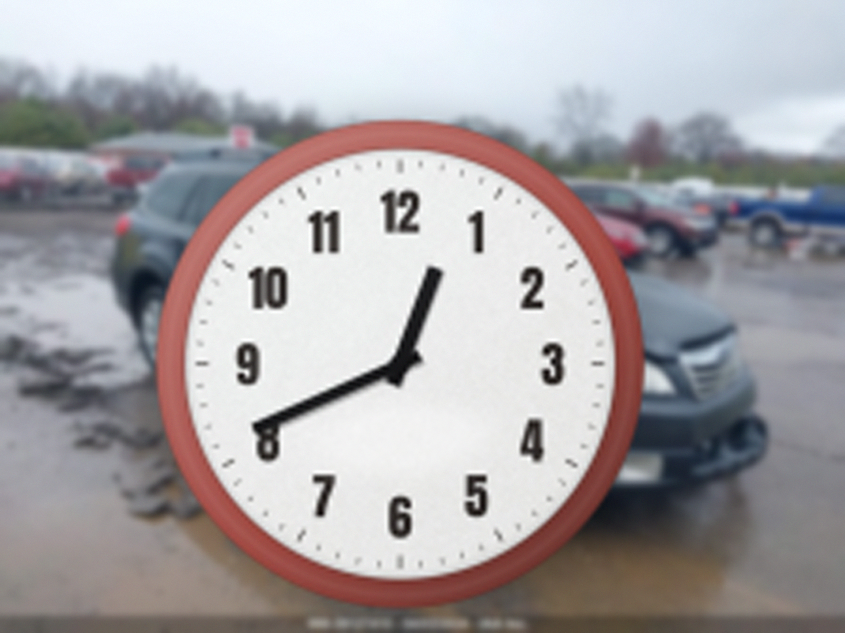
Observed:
{"hour": 12, "minute": 41}
